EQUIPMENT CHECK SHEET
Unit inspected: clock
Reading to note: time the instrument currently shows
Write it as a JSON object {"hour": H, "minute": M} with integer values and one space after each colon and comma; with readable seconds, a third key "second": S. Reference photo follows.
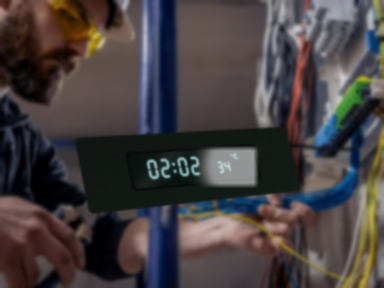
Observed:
{"hour": 2, "minute": 2}
